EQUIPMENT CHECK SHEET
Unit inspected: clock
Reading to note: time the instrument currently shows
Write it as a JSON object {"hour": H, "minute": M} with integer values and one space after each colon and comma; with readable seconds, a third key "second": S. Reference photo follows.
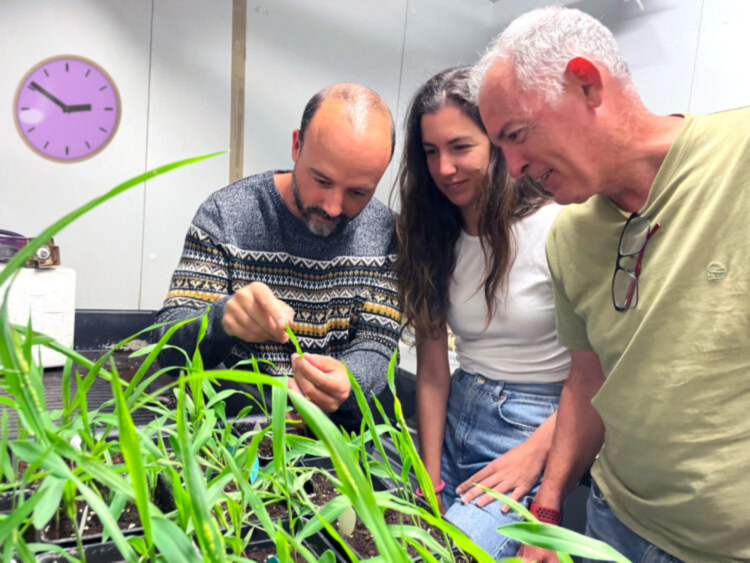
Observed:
{"hour": 2, "minute": 51}
